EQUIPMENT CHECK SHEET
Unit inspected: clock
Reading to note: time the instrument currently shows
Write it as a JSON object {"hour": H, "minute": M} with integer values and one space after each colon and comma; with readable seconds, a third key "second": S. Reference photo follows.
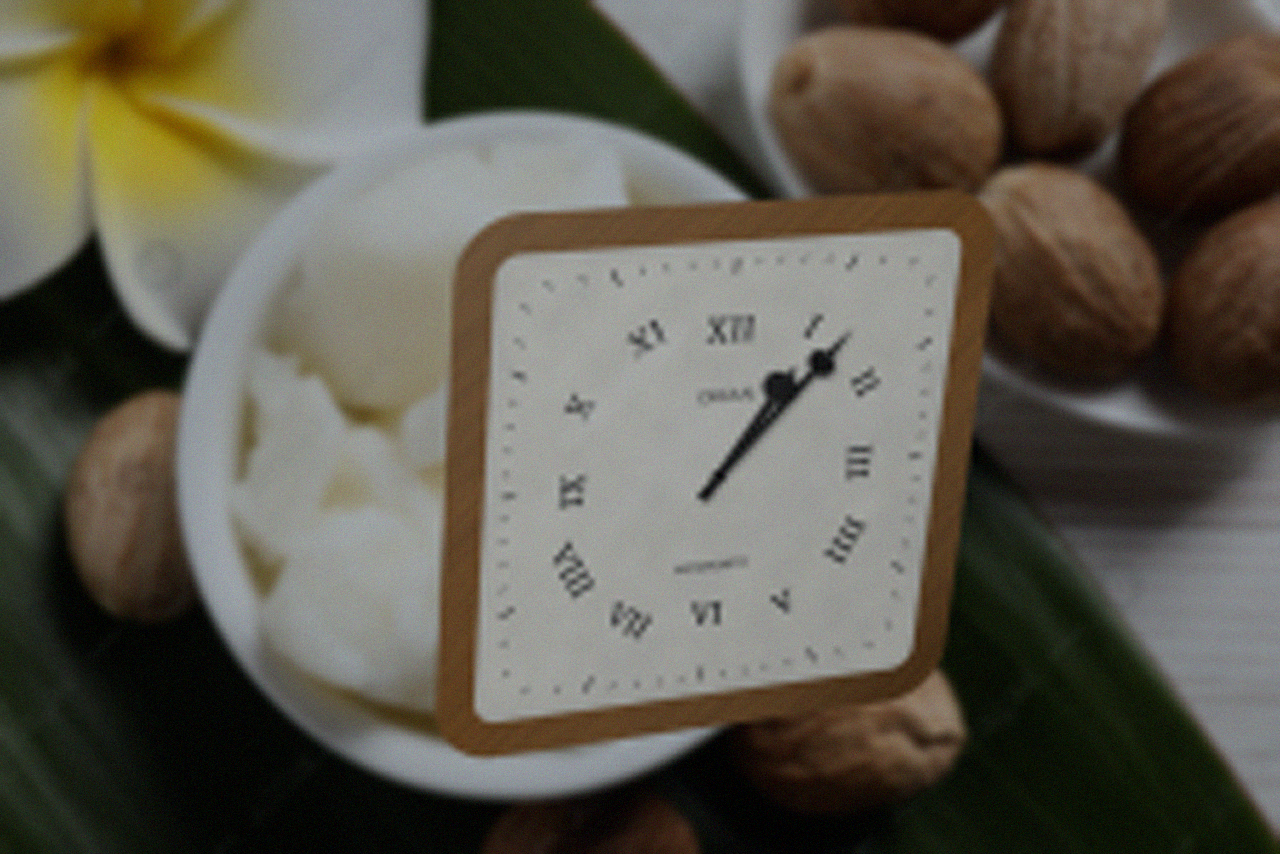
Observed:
{"hour": 1, "minute": 7}
